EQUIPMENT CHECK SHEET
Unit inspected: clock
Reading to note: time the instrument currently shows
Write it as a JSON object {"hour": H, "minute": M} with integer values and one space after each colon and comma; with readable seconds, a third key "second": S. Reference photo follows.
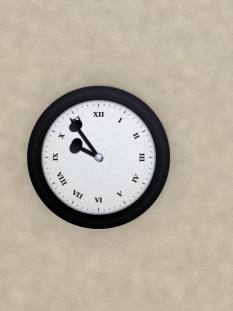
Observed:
{"hour": 9, "minute": 54}
